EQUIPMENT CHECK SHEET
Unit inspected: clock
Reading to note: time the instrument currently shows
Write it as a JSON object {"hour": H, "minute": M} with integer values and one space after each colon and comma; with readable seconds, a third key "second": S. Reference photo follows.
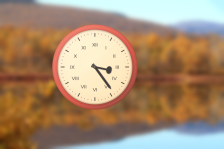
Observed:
{"hour": 3, "minute": 24}
